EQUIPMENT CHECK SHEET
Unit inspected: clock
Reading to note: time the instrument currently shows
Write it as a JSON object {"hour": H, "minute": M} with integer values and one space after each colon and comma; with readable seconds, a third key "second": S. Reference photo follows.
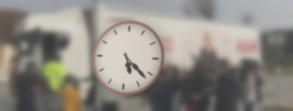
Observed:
{"hour": 5, "minute": 22}
